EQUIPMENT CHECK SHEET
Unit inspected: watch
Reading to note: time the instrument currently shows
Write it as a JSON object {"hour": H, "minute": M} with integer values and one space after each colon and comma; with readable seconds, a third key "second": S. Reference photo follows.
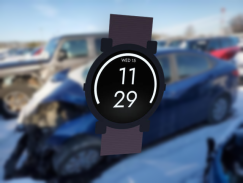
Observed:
{"hour": 11, "minute": 29}
